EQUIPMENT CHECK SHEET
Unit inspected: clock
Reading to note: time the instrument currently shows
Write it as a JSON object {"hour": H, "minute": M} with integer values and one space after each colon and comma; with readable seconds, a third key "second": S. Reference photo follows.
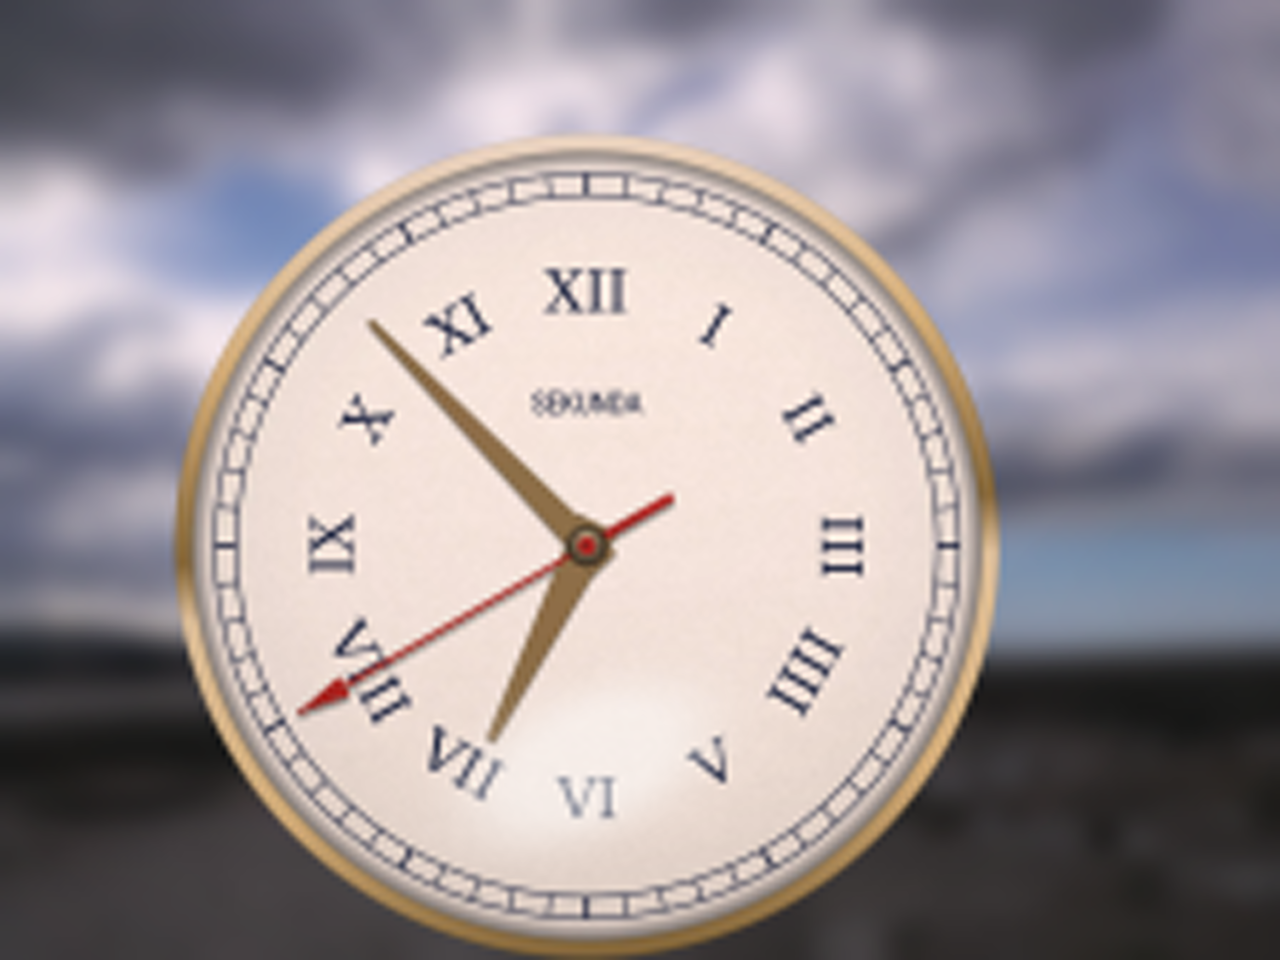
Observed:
{"hour": 6, "minute": 52, "second": 40}
